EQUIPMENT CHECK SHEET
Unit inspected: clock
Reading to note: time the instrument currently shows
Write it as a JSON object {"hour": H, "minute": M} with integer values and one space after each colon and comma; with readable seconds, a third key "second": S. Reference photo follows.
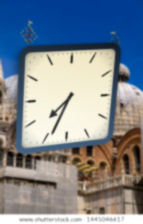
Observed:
{"hour": 7, "minute": 34}
